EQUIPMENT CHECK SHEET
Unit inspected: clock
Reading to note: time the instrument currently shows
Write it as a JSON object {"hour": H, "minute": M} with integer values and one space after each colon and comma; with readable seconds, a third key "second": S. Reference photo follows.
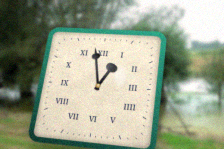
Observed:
{"hour": 12, "minute": 58}
